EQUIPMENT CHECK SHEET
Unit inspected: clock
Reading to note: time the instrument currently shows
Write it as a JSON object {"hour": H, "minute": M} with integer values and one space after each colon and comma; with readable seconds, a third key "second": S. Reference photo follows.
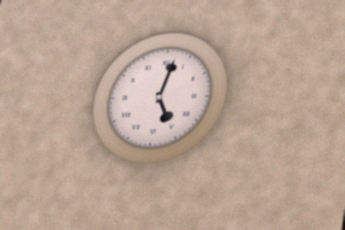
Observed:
{"hour": 5, "minute": 2}
